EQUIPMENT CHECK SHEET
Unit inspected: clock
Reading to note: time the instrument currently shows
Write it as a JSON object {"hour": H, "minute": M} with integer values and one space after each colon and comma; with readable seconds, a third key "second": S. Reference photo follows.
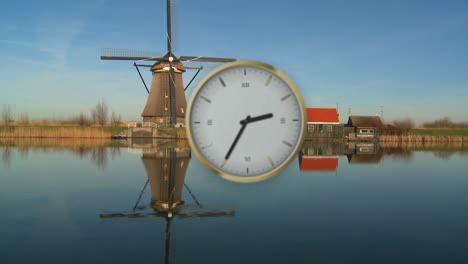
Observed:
{"hour": 2, "minute": 35}
